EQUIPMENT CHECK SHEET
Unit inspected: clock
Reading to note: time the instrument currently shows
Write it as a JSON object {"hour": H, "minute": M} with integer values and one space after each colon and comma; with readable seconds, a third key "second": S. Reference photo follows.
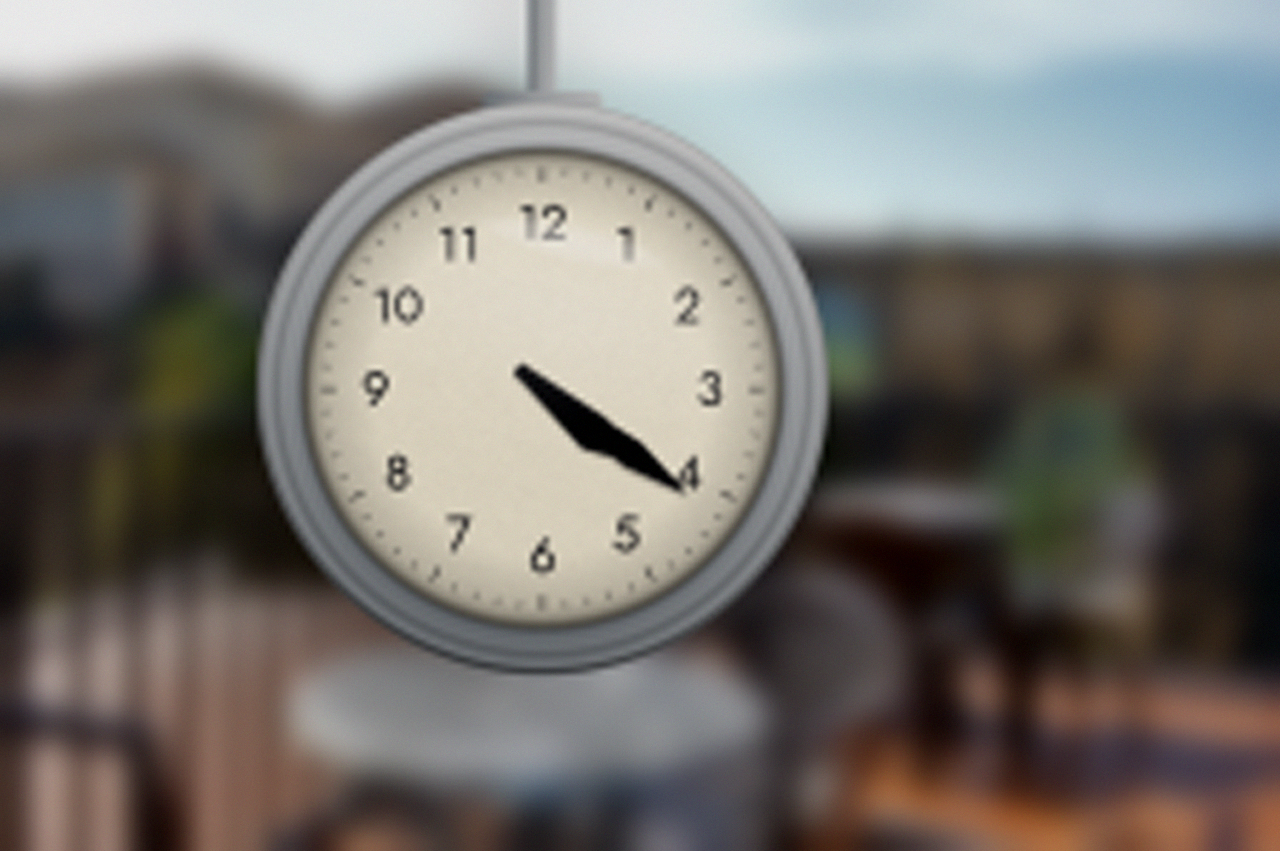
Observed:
{"hour": 4, "minute": 21}
